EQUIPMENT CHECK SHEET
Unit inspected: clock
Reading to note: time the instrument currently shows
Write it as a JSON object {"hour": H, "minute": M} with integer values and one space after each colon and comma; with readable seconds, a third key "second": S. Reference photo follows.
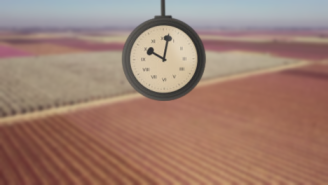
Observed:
{"hour": 10, "minute": 2}
